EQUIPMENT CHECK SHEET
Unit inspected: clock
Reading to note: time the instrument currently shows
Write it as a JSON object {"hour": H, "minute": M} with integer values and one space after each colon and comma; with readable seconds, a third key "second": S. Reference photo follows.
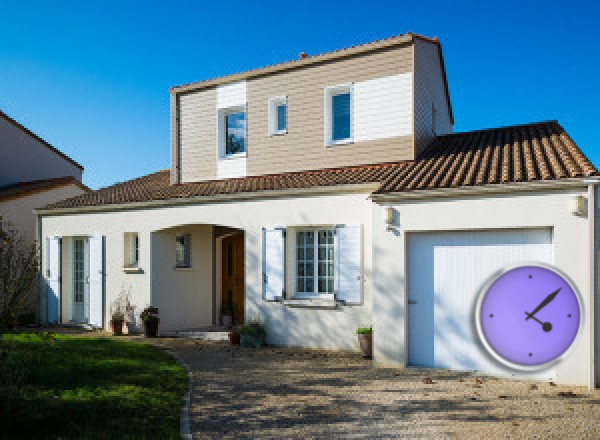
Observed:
{"hour": 4, "minute": 8}
